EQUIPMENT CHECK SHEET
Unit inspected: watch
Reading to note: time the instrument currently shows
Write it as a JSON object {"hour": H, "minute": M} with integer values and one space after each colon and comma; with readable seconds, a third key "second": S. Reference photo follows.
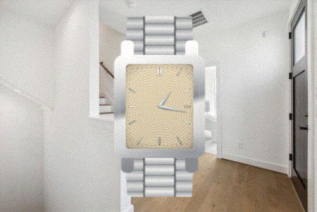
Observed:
{"hour": 1, "minute": 17}
